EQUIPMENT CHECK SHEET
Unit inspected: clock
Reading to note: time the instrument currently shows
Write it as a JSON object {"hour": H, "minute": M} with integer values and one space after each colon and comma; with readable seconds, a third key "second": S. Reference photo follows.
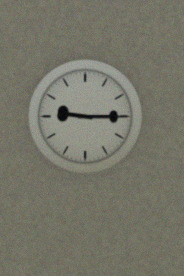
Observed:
{"hour": 9, "minute": 15}
